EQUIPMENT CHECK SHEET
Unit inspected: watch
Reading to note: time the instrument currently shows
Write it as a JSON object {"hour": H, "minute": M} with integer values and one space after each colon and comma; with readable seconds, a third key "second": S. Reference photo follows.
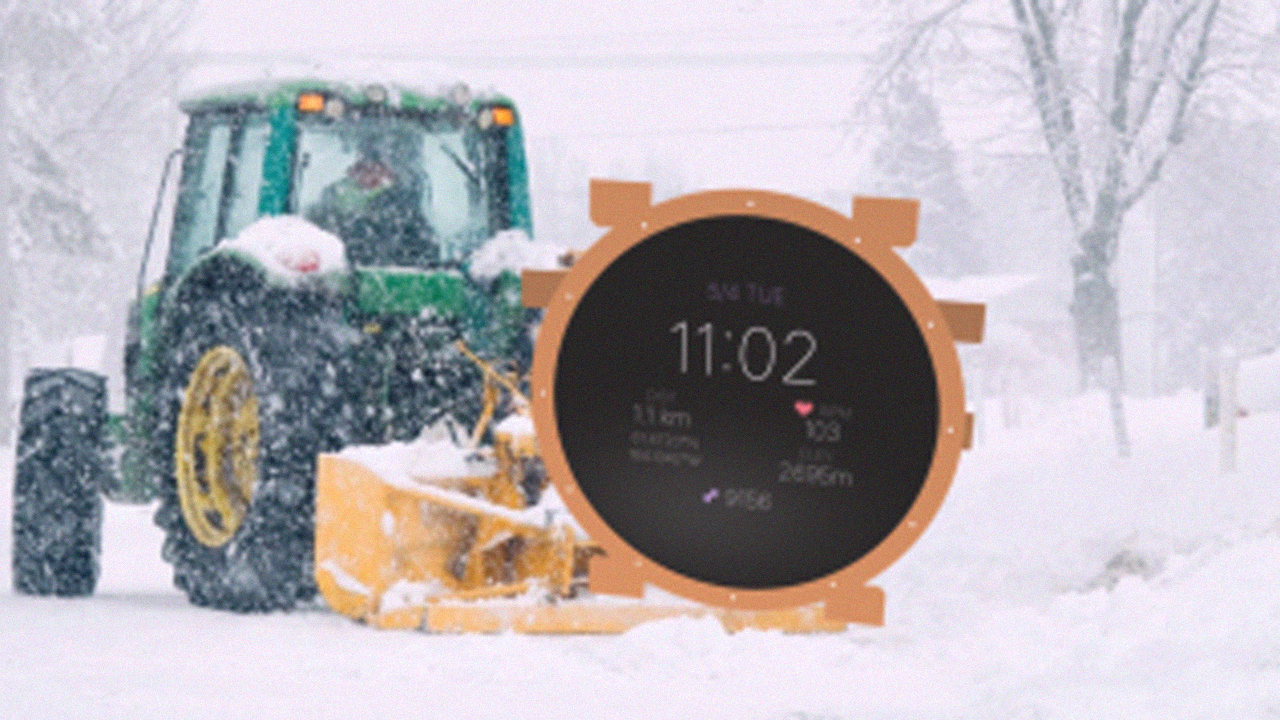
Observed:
{"hour": 11, "minute": 2}
